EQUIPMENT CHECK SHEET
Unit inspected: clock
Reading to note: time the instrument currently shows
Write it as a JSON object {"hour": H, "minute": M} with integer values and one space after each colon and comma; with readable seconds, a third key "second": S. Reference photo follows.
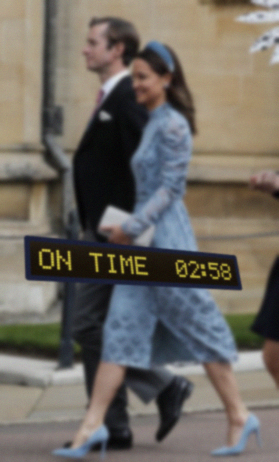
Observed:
{"hour": 2, "minute": 58}
